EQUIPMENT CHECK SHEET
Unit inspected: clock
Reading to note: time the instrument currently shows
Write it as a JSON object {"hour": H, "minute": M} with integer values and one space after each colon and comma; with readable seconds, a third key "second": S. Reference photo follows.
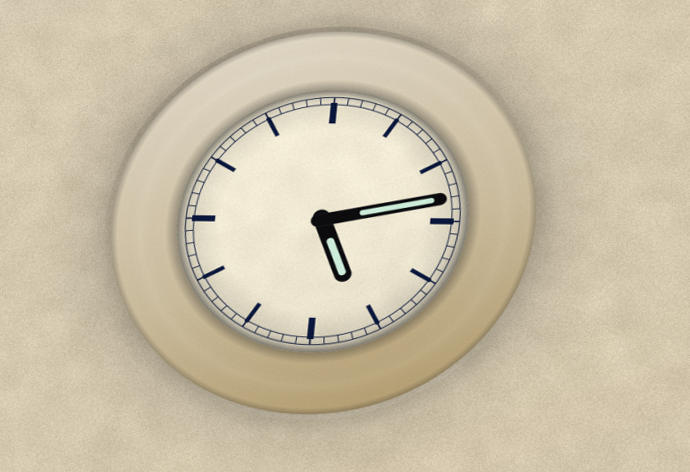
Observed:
{"hour": 5, "minute": 13}
